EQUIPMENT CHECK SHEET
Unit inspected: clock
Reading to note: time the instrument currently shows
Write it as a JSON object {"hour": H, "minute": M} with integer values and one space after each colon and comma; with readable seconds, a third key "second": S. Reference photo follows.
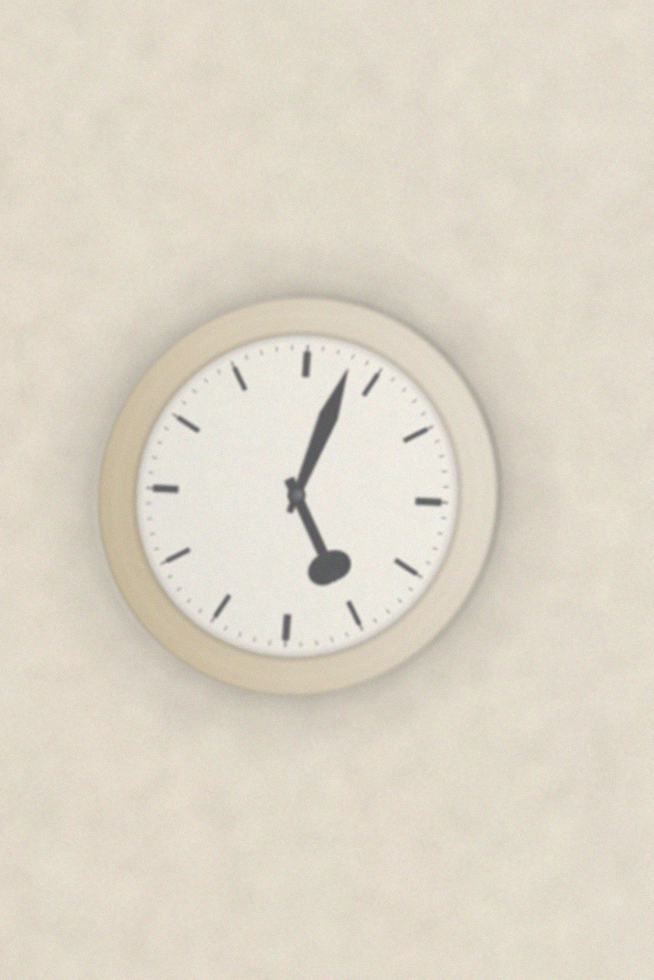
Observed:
{"hour": 5, "minute": 3}
